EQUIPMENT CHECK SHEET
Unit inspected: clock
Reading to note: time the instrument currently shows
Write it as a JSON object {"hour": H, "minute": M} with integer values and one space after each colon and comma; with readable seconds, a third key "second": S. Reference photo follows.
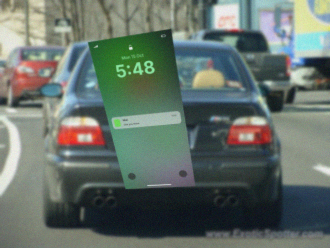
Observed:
{"hour": 5, "minute": 48}
